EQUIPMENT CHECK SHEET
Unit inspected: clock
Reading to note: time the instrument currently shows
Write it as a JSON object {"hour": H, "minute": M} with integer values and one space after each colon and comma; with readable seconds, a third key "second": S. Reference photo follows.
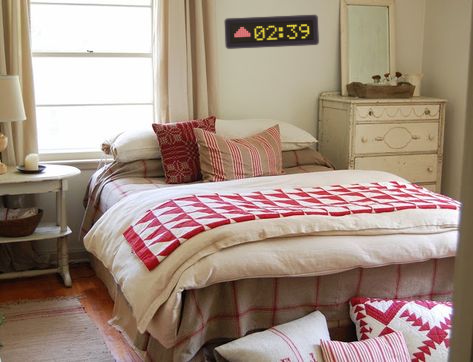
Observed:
{"hour": 2, "minute": 39}
